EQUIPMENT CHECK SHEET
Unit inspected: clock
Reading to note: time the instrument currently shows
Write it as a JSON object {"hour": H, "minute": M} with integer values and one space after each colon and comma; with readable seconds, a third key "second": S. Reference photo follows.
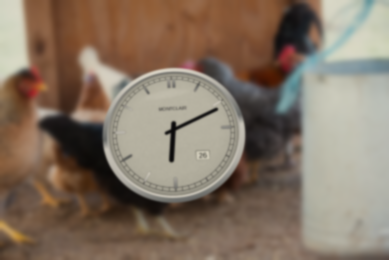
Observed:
{"hour": 6, "minute": 11}
